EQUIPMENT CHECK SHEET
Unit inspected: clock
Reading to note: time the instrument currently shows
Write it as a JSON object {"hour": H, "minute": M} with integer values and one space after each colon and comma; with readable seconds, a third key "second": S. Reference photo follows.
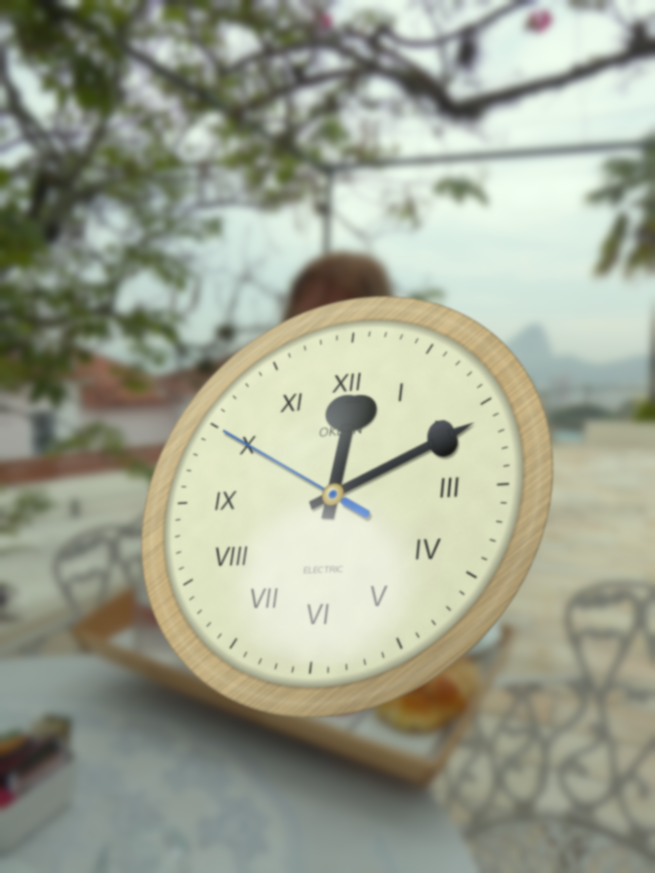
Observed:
{"hour": 12, "minute": 10, "second": 50}
